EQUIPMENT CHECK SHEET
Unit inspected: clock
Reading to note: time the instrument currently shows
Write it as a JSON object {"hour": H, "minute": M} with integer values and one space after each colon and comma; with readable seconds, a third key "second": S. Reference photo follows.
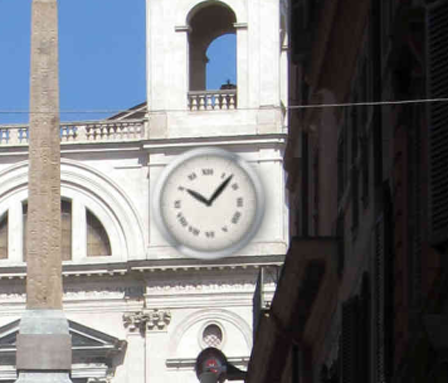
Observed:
{"hour": 10, "minute": 7}
